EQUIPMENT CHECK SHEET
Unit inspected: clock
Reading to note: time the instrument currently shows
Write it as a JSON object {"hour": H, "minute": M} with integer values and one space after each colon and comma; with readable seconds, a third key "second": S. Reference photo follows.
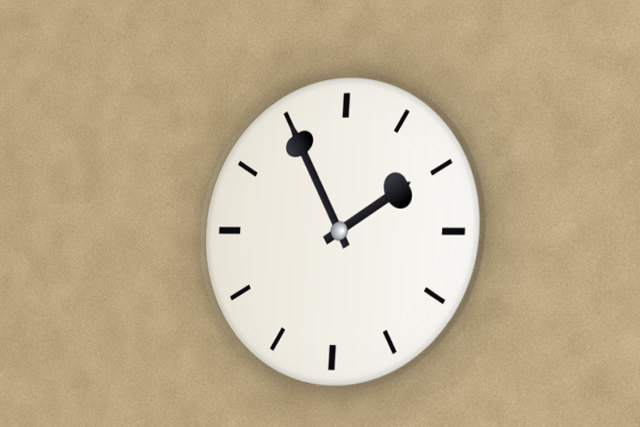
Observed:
{"hour": 1, "minute": 55}
